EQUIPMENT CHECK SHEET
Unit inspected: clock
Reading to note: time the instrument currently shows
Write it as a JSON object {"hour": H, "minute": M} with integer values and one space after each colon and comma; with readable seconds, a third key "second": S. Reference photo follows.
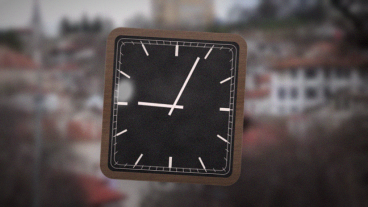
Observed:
{"hour": 9, "minute": 4}
